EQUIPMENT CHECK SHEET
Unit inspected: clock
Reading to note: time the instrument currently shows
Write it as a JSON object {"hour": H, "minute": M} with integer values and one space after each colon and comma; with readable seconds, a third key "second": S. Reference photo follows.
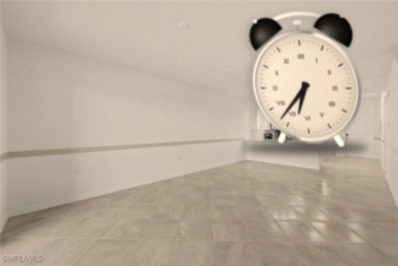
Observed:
{"hour": 6, "minute": 37}
